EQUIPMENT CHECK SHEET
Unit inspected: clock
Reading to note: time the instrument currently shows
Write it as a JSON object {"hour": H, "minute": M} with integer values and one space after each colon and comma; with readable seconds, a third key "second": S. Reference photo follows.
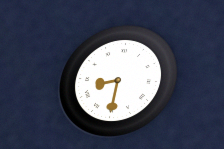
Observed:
{"hour": 8, "minute": 30}
